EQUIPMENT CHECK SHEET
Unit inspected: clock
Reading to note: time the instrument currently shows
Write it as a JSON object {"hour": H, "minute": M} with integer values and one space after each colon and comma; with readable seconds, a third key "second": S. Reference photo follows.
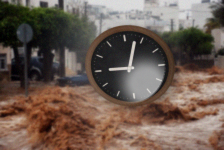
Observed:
{"hour": 9, "minute": 3}
